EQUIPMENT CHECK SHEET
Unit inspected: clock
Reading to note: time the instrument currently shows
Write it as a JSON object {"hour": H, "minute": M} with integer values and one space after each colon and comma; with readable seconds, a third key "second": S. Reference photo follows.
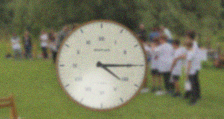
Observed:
{"hour": 4, "minute": 15}
